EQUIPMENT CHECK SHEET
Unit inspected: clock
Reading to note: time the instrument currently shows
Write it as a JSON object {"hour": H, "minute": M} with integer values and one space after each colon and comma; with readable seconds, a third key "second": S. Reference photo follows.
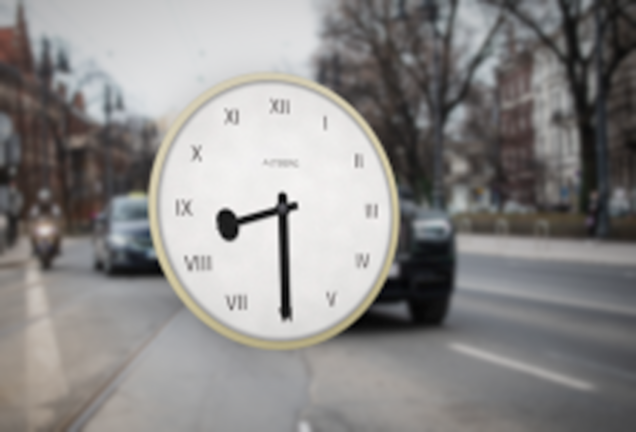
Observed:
{"hour": 8, "minute": 30}
